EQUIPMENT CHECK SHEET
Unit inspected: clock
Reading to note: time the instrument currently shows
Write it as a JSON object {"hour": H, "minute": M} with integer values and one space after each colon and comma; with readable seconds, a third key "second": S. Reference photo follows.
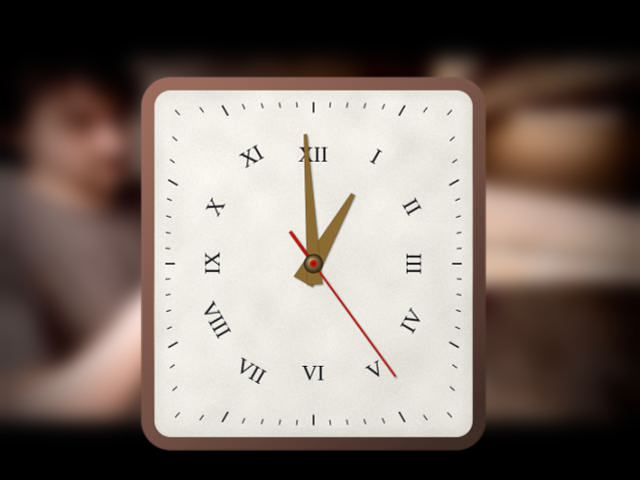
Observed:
{"hour": 12, "minute": 59, "second": 24}
